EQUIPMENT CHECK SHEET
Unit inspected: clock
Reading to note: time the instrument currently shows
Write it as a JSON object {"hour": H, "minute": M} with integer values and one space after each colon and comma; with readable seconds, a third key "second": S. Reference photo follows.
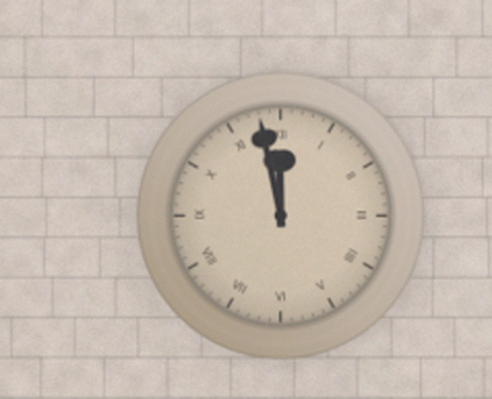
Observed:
{"hour": 11, "minute": 58}
